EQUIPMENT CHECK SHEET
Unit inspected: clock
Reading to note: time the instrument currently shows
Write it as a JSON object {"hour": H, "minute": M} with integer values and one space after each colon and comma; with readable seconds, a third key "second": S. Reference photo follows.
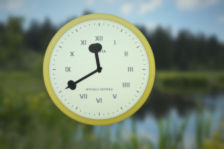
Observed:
{"hour": 11, "minute": 40}
